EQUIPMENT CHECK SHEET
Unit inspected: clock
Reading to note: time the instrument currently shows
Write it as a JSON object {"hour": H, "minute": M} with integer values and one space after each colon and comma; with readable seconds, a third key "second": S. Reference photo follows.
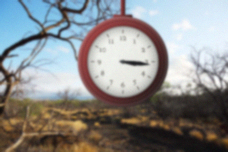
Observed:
{"hour": 3, "minute": 16}
